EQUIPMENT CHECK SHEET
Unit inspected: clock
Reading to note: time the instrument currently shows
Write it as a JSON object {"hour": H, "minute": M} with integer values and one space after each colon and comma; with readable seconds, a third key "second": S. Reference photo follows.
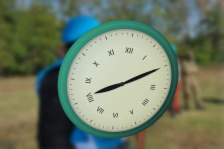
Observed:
{"hour": 8, "minute": 10}
